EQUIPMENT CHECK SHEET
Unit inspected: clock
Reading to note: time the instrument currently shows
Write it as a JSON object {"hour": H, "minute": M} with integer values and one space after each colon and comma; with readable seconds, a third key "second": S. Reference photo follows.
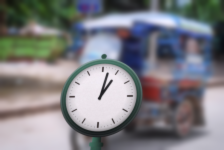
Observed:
{"hour": 1, "minute": 2}
